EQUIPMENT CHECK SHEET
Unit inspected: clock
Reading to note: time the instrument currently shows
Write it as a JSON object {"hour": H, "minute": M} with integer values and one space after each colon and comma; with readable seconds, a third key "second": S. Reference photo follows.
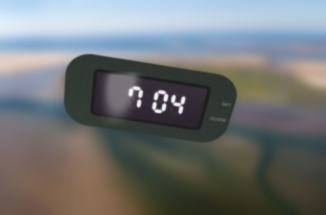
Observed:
{"hour": 7, "minute": 4}
